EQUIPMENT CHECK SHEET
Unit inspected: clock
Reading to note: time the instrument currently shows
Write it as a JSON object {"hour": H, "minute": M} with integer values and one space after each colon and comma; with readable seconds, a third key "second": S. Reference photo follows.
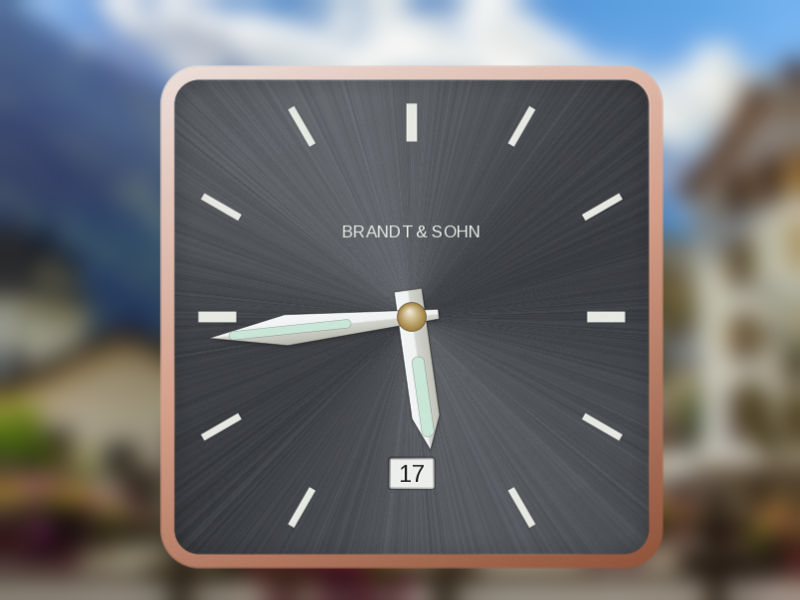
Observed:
{"hour": 5, "minute": 44}
